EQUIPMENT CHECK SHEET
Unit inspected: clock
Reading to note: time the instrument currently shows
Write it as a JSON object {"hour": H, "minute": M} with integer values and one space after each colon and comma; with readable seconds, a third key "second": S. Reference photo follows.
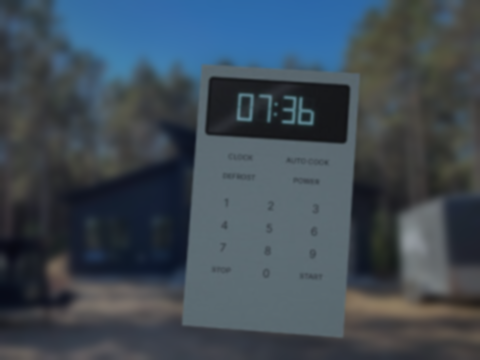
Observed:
{"hour": 7, "minute": 36}
